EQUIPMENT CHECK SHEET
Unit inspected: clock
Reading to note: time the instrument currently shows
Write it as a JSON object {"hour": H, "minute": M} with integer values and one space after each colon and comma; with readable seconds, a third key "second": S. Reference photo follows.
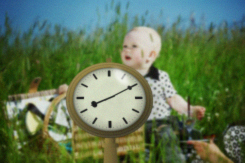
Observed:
{"hour": 8, "minute": 10}
